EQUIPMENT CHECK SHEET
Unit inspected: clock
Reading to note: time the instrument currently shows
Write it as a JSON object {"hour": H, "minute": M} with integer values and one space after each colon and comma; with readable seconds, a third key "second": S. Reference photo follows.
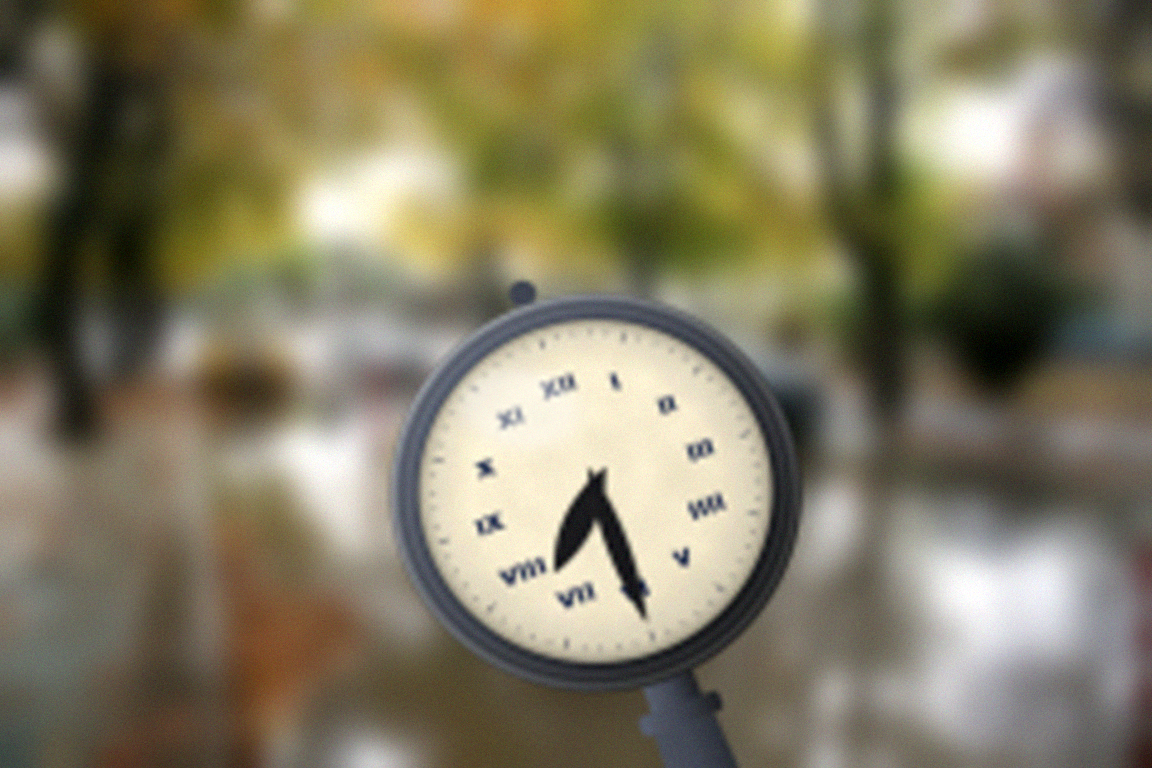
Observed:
{"hour": 7, "minute": 30}
